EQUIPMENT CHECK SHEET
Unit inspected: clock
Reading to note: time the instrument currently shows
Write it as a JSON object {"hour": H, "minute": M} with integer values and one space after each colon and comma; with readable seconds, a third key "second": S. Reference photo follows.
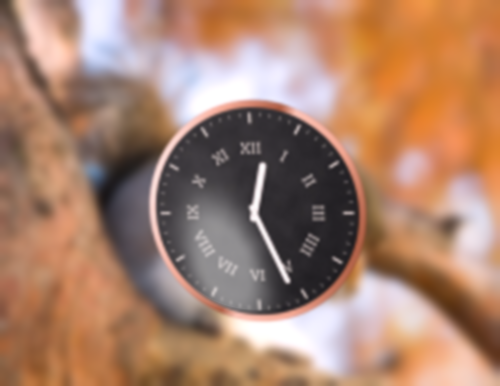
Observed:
{"hour": 12, "minute": 26}
